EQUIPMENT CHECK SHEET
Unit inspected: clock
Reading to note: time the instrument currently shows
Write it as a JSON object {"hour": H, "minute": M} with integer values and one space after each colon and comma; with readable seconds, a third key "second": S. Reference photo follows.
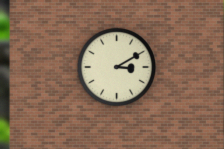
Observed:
{"hour": 3, "minute": 10}
